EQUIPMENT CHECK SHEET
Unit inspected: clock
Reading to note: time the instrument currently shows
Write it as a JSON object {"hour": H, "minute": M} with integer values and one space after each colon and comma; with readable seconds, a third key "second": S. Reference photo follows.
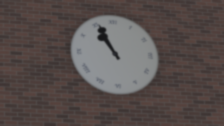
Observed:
{"hour": 10, "minute": 56}
